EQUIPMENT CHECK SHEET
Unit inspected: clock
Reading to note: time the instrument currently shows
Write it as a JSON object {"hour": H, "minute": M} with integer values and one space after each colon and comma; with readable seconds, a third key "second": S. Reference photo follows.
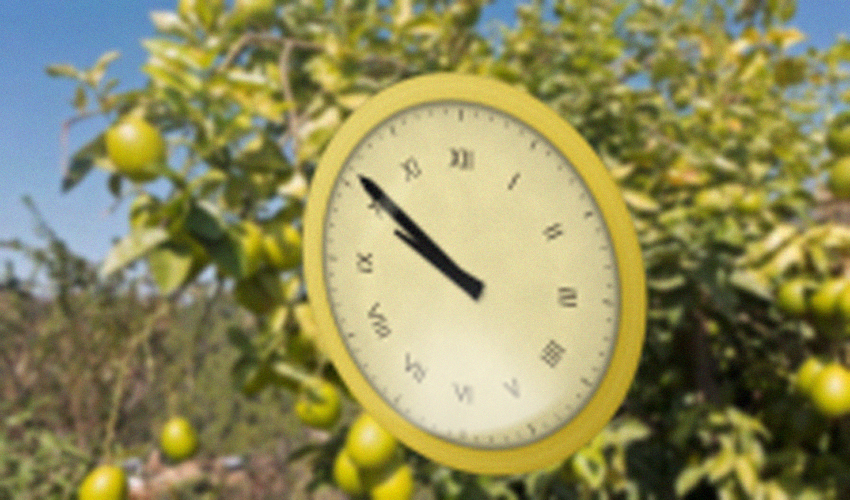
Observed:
{"hour": 9, "minute": 51}
